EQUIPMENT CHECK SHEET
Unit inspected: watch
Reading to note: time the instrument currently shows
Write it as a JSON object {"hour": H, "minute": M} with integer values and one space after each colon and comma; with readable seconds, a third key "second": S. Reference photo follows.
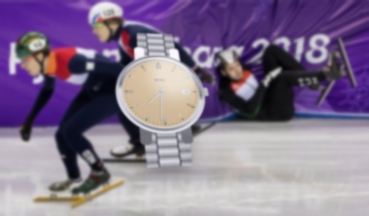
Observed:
{"hour": 7, "minute": 31}
